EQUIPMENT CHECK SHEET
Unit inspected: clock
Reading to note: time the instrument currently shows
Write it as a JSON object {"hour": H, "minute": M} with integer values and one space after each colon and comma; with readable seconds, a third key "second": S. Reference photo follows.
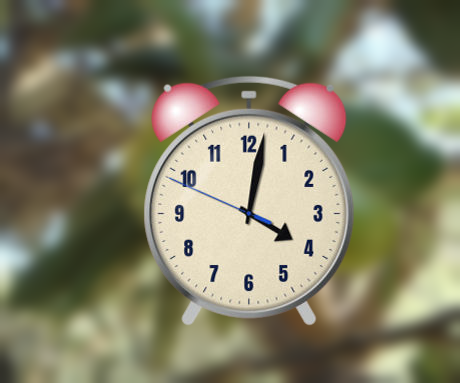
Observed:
{"hour": 4, "minute": 1, "second": 49}
